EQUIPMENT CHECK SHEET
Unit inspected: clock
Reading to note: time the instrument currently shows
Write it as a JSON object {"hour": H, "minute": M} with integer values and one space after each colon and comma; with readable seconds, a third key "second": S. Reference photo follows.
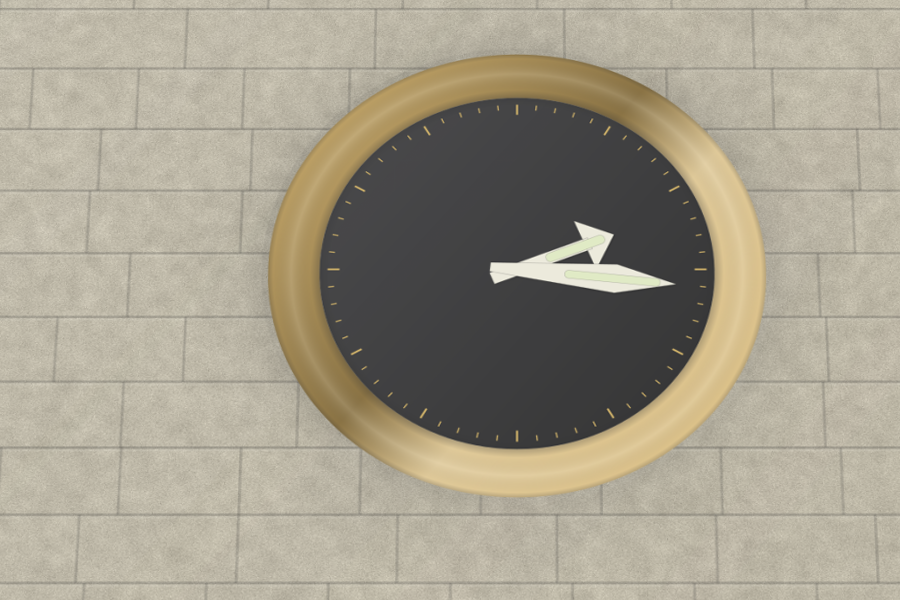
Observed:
{"hour": 2, "minute": 16}
